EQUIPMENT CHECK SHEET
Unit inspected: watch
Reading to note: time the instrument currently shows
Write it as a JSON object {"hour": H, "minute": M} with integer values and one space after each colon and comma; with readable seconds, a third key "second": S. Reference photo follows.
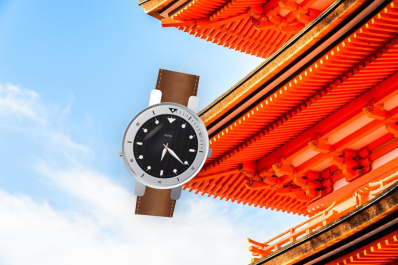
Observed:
{"hour": 6, "minute": 21}
